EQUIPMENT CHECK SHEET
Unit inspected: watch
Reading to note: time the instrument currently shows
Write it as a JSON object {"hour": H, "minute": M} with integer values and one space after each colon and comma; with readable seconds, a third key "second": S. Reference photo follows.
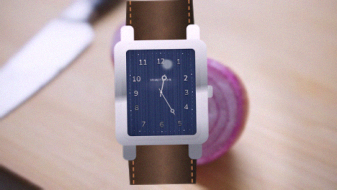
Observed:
{"hour": 12, "minute": 25}
